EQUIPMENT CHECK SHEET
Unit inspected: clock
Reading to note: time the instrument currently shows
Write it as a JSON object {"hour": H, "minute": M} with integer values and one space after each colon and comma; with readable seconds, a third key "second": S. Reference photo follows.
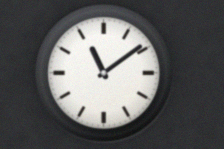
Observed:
{"hour": 11, "minute": 9}
